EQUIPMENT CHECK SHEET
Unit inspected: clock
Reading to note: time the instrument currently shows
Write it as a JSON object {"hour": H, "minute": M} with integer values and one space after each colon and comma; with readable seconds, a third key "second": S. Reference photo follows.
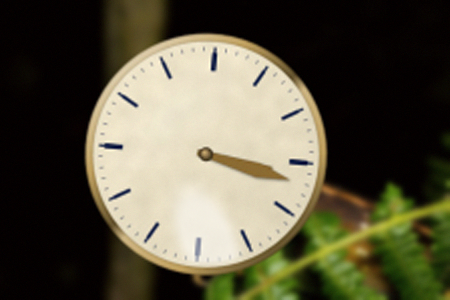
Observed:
{"hour": 3, "minute": 17}
